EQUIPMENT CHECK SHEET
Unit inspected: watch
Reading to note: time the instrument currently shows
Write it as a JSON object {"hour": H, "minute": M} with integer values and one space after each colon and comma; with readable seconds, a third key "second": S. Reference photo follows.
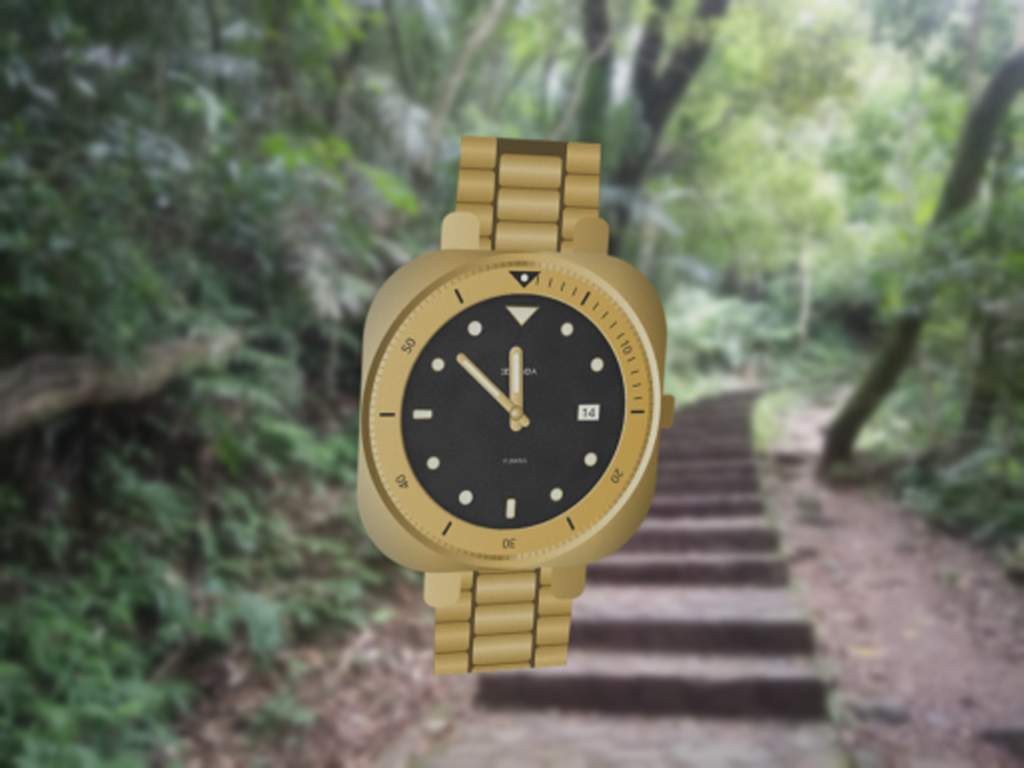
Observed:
{"hour": 11, "minute": 52}
